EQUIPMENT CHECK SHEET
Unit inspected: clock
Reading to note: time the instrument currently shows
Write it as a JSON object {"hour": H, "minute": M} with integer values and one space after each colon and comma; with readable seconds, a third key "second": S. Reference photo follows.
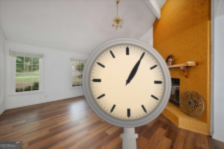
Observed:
{"hour": 1, "minute": 5}
